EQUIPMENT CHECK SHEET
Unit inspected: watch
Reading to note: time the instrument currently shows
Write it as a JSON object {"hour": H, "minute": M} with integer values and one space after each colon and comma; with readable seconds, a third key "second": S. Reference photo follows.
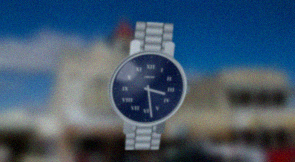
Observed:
{"hour": 3, "minute": 28}
